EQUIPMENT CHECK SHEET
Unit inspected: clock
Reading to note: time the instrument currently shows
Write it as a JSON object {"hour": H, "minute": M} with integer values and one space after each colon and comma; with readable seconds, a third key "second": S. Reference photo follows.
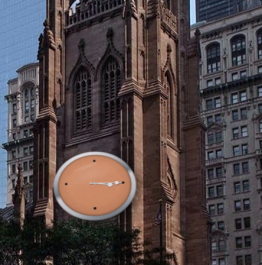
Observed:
{"hour": 3, "minute": 15}
